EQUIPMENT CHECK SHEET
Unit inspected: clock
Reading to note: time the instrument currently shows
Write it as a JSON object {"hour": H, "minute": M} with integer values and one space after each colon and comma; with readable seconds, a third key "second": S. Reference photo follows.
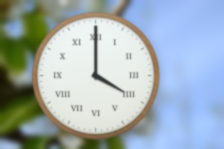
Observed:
{"hour": 4, "minute": 0}
